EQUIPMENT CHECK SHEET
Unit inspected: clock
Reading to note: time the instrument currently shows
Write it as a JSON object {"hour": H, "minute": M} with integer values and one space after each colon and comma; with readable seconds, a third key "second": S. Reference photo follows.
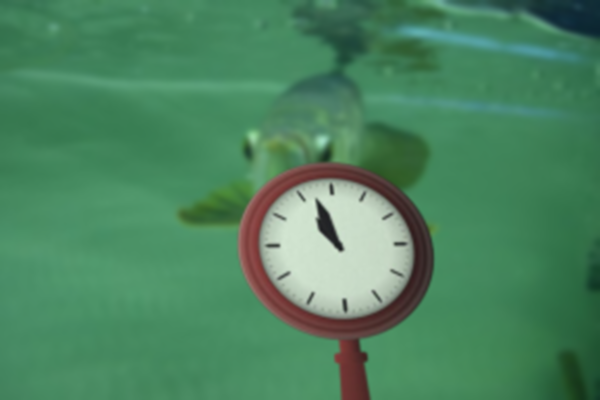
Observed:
{"hour": 10, "minute": 57}
